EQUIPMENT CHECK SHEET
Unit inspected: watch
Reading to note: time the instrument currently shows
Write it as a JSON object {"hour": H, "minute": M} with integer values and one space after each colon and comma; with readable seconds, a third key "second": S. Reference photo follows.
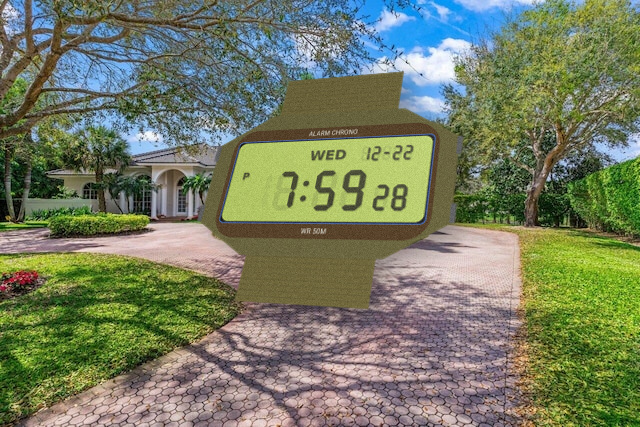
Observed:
{"hour": 7, "minute": 59, "second": 28}
